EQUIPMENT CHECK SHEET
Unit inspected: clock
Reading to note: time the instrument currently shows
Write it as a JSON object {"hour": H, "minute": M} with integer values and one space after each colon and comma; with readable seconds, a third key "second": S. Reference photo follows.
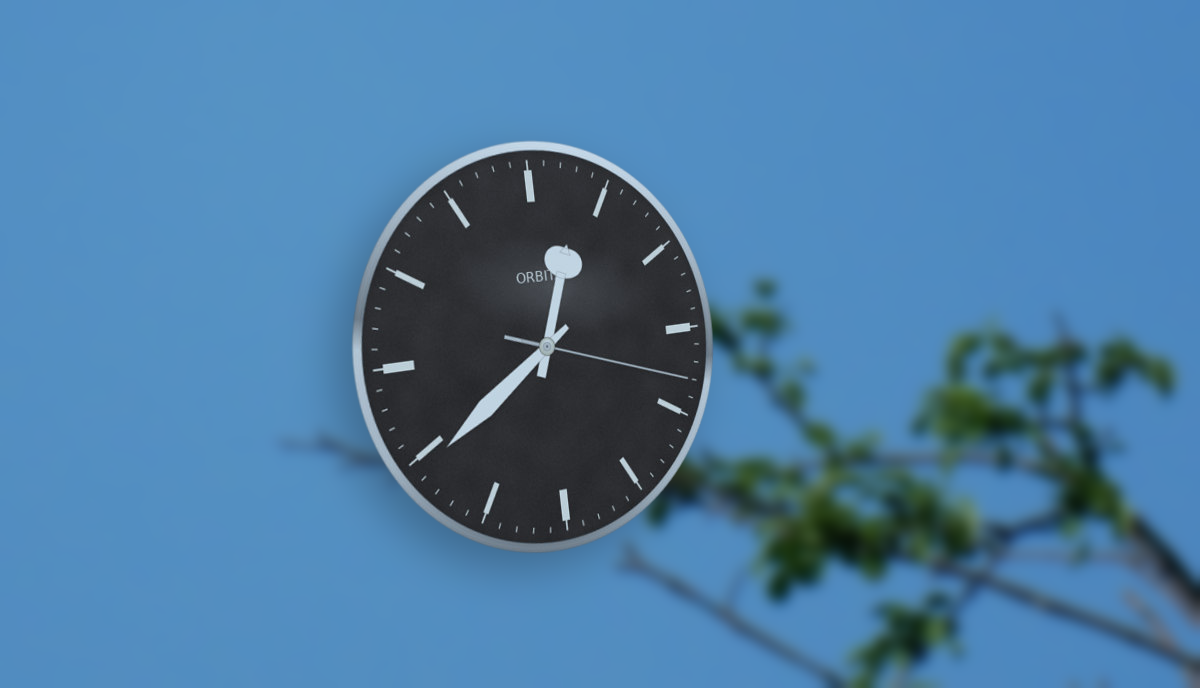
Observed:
{"hour": 12, "minute": 39, "second": 18}
